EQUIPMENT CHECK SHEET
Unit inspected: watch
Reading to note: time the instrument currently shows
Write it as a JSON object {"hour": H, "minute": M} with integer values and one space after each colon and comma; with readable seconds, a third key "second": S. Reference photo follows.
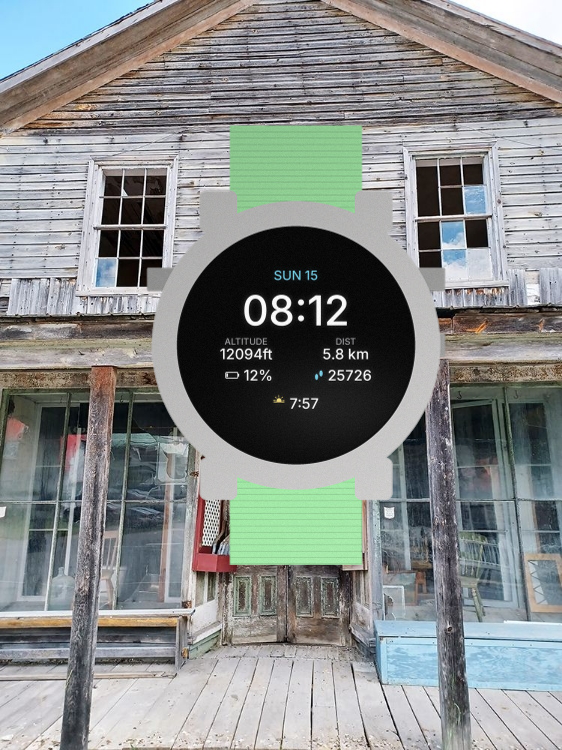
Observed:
{"hour": 8, "minute": 12}
